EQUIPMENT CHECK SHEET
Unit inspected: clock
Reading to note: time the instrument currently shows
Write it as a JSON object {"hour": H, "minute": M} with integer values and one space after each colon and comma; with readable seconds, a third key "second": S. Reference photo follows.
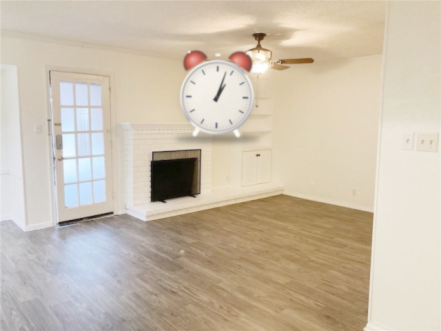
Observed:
{"hour": 1, "minute": 3}
